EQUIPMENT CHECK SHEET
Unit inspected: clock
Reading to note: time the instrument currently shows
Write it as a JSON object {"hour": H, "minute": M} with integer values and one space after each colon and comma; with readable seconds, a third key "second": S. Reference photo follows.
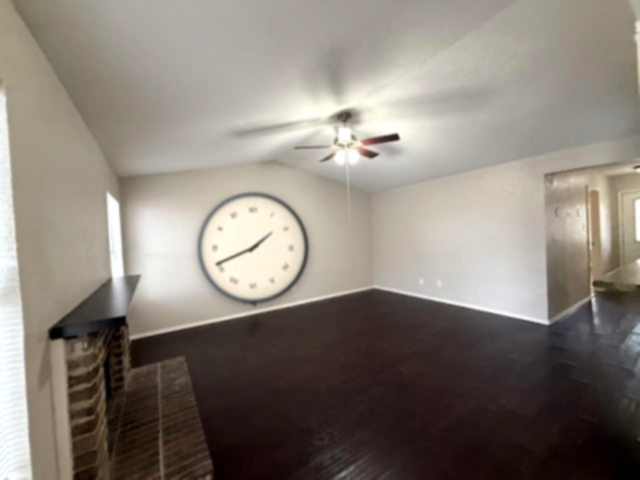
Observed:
{"hour": 1, "minute": 41}
